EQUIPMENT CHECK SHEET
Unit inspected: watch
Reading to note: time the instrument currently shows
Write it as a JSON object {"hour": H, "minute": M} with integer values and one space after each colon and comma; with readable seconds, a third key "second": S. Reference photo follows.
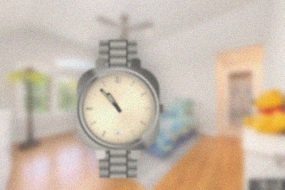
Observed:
{"hour": 10, "minute": 53}
